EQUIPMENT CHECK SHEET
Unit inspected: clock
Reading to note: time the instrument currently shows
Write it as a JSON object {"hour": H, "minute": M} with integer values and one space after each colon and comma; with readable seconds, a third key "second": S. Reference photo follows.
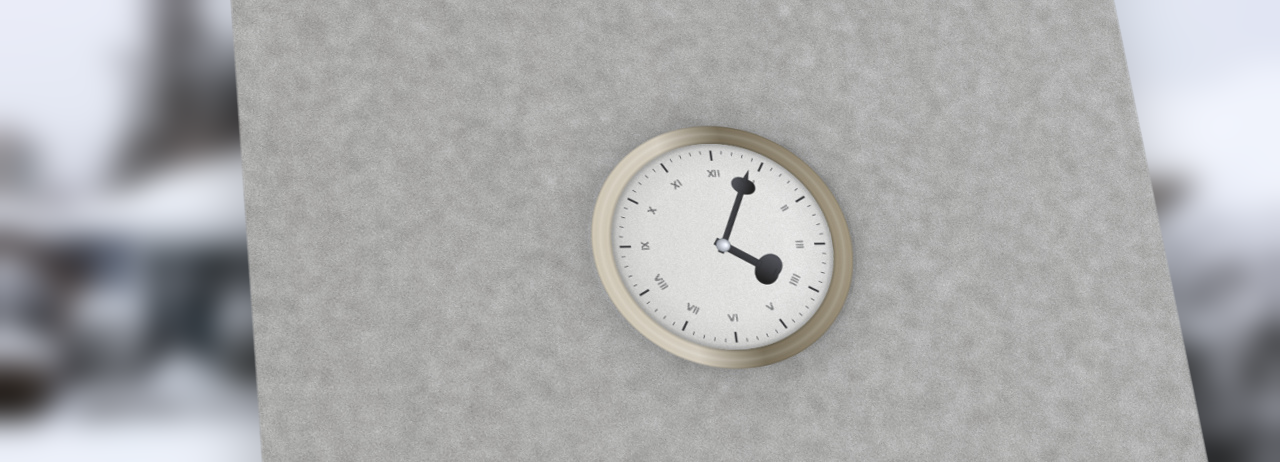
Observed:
{"hour": 4, "minute": 4}
